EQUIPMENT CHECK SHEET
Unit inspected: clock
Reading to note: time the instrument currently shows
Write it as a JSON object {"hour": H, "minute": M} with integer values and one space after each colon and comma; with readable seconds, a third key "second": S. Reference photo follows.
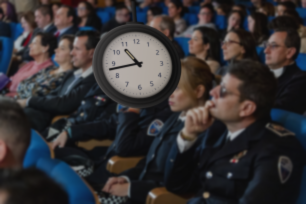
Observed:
{"hour": 10, "minute": 43}
